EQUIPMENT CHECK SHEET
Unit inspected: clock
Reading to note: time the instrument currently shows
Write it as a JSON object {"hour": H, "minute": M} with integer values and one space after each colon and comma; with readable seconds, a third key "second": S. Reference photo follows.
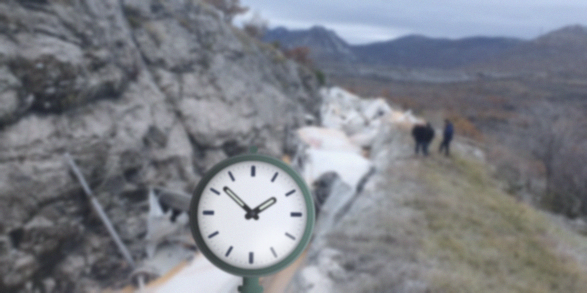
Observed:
{"hour": 1, "minute": 52}
